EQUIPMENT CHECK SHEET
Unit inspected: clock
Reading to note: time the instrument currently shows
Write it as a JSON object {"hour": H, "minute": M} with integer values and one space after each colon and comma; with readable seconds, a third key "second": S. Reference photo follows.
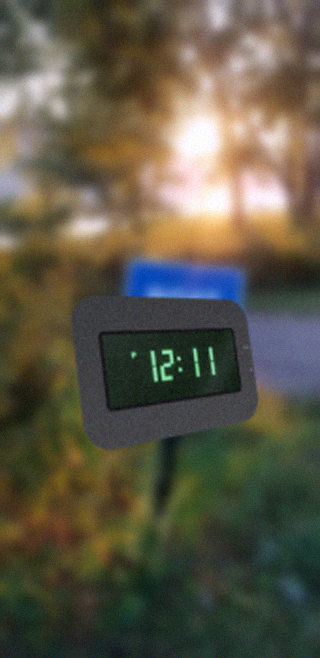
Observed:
{"hour": 12, "minute": 11}
